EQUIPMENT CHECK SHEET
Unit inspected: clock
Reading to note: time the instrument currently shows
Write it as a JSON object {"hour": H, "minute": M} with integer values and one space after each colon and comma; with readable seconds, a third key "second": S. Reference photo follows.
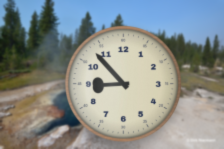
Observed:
{"hour": 8, "minute": 53}
